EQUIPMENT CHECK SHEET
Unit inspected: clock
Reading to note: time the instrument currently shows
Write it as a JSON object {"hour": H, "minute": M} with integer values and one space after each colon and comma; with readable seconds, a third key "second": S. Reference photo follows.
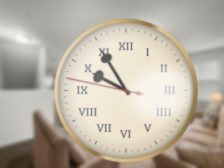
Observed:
{"hour": 9, "minute": 54, "second": 47}
